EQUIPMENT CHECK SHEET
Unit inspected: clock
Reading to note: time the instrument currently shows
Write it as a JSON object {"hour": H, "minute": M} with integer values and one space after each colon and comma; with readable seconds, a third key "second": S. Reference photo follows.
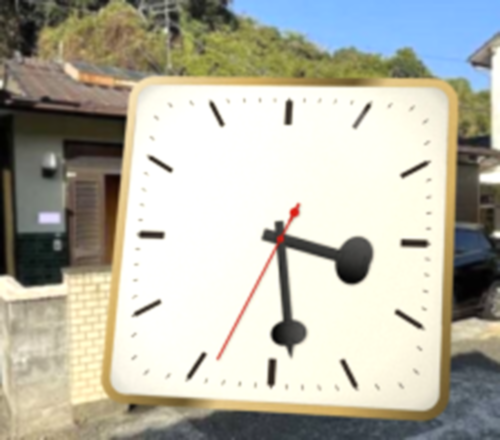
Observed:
{"hour": 3, "minute": 28, "second": 34}
